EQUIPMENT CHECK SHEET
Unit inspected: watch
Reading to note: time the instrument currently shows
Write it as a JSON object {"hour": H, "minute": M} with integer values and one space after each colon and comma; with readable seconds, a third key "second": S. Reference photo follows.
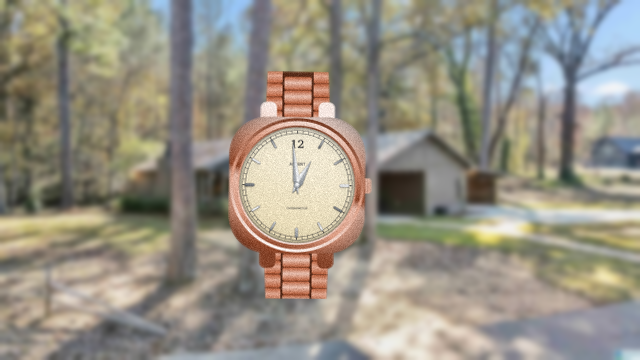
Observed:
{"hour": 12, "minute": 59}
